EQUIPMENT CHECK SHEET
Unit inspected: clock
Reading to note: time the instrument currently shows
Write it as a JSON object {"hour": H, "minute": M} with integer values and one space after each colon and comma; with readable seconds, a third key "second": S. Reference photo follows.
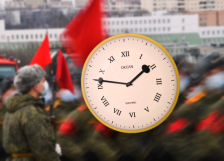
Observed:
{"hour": 1, "minute": 47}
